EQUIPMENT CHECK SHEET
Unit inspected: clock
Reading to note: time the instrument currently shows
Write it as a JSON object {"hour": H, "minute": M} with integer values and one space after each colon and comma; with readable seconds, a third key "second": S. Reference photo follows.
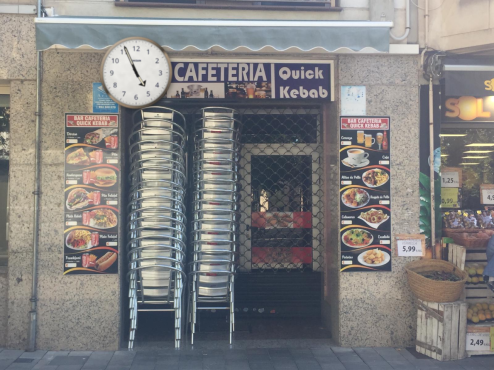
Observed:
{"hour": 4, "minute": 56}
